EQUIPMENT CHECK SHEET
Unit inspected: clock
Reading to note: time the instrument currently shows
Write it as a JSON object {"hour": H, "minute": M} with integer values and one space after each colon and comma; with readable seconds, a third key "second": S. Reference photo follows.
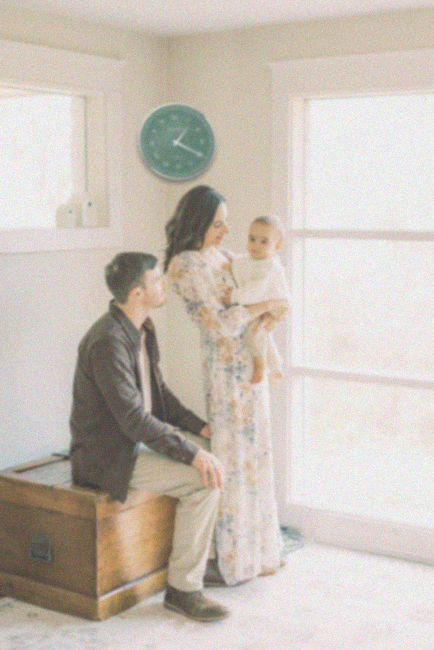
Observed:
{"hour": 1, "minute": 20}
